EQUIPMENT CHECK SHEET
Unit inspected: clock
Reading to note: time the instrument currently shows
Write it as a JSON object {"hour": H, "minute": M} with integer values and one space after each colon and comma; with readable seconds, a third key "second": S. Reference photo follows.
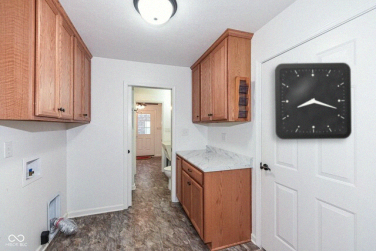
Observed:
{"hour": 8, "minute": 18}
